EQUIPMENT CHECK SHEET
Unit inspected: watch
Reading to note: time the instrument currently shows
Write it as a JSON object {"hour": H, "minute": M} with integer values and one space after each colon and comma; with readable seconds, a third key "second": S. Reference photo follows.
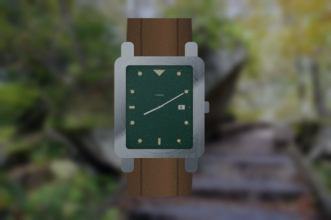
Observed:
{"hour": 8, "minute": 10}
